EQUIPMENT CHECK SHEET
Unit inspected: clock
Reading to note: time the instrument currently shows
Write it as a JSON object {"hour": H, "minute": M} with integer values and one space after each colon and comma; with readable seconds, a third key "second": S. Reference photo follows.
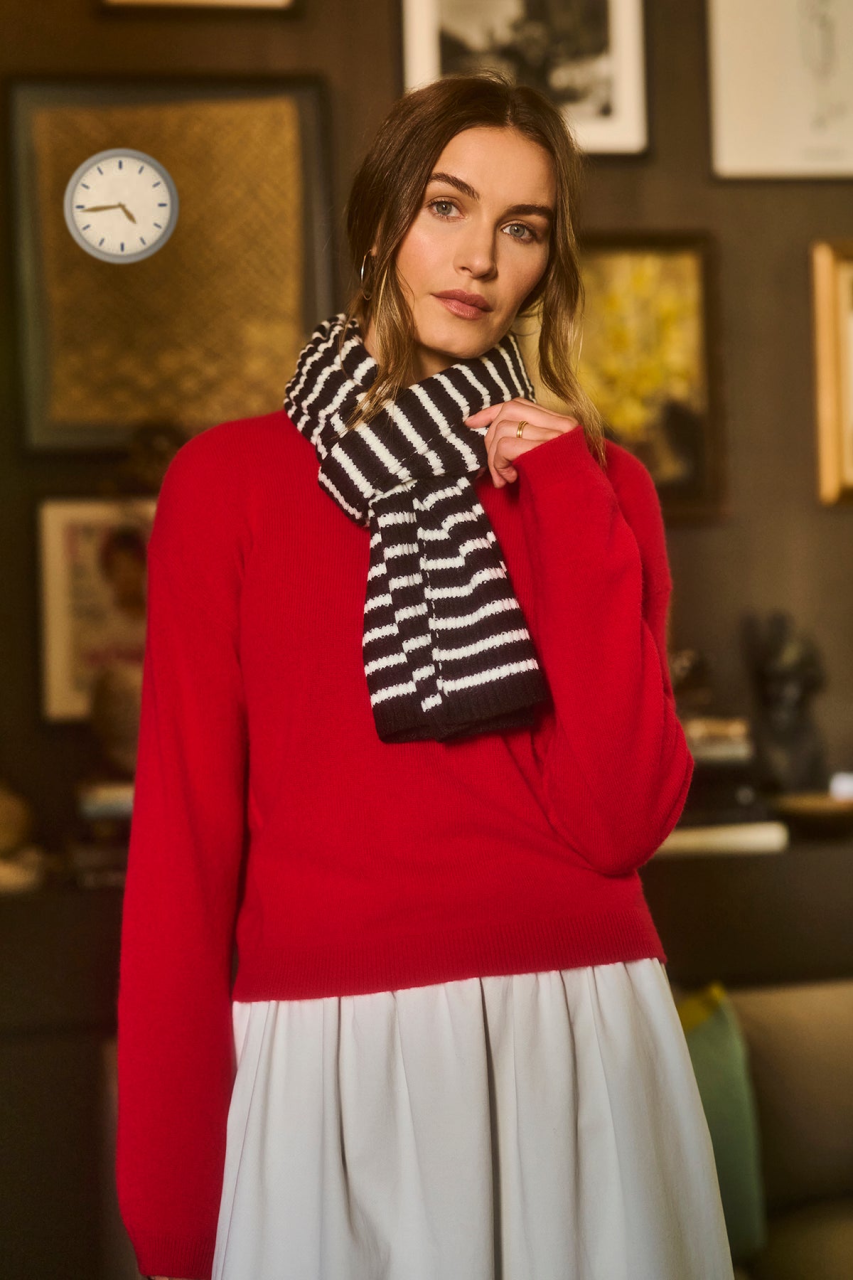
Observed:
{"hour": 4, "minute": 44}
